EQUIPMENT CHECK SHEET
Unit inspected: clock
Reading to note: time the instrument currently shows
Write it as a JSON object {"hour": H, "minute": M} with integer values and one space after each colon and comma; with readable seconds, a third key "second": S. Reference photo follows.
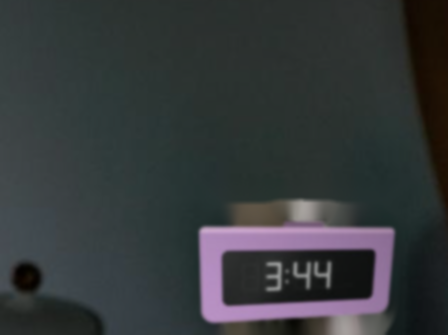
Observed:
{"hour": 3, "minute": 44}
